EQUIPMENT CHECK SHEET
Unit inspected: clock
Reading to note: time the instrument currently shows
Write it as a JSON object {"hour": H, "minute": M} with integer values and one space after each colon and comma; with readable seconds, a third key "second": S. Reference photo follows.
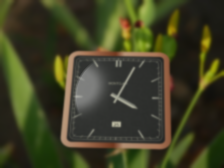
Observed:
{"hour": 4, "minute": 4}
